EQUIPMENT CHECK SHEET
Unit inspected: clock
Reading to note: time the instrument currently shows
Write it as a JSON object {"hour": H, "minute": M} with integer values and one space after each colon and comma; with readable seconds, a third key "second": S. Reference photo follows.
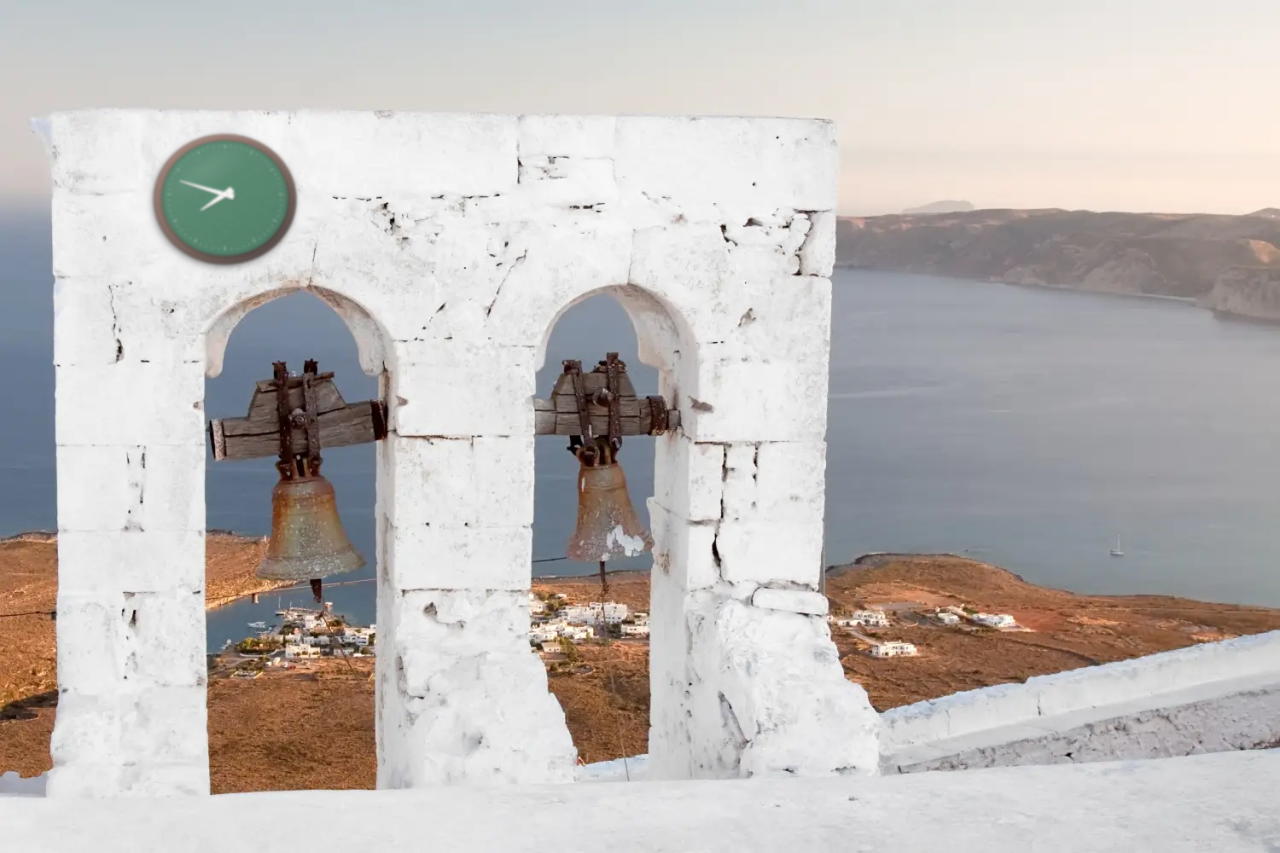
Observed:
{"hour": 7, "minute": 48}
